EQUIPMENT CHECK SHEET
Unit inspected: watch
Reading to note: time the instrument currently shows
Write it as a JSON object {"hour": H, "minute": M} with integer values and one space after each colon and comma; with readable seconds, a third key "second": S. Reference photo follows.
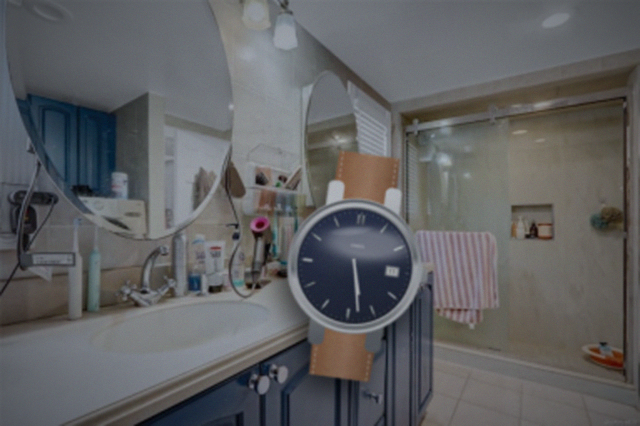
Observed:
{"hour": 5, "minute": 28}
